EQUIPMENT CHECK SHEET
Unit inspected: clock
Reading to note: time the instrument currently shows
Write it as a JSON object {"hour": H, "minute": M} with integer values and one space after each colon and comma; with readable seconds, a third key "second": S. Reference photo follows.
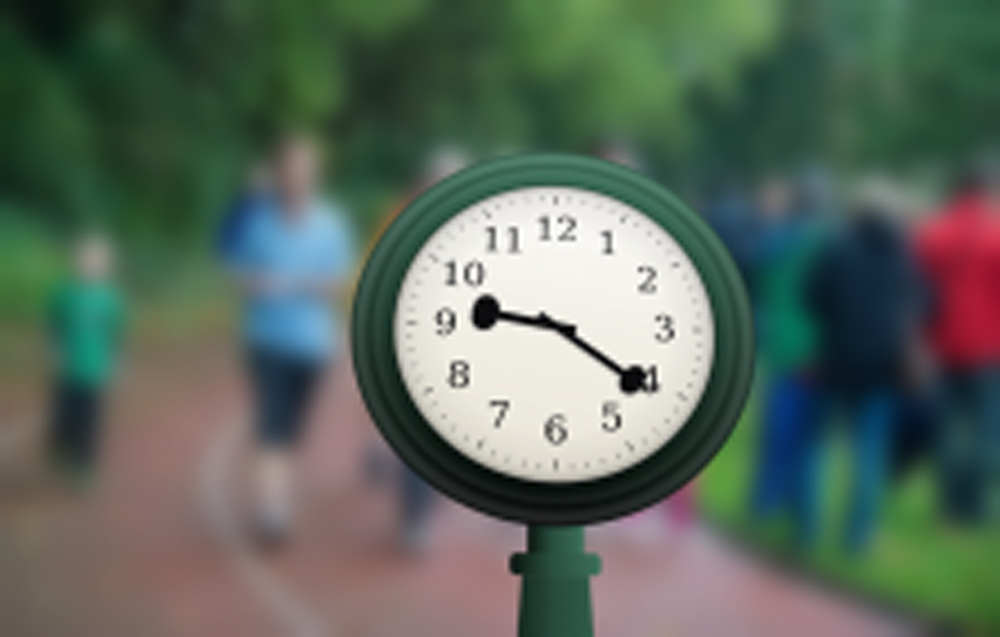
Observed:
{"hour": 9, "minute": 21}
